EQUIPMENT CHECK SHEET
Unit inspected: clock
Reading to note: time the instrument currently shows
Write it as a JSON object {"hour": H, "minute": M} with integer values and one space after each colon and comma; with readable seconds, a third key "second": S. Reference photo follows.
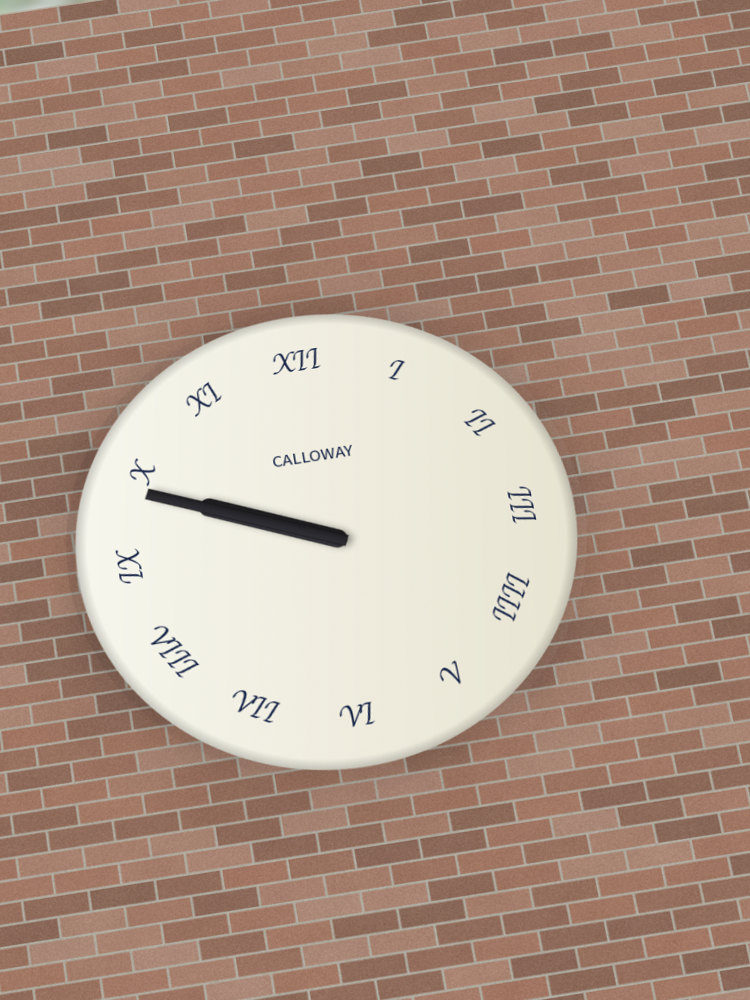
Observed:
{"hour": 9, "minute": 49}
